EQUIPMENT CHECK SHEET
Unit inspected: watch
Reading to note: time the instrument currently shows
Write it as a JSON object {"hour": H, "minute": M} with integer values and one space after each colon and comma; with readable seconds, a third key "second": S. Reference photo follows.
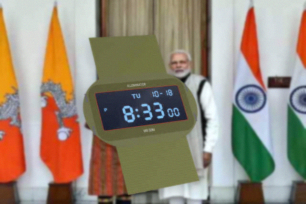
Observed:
{"hour": 8, "minute": 33}
